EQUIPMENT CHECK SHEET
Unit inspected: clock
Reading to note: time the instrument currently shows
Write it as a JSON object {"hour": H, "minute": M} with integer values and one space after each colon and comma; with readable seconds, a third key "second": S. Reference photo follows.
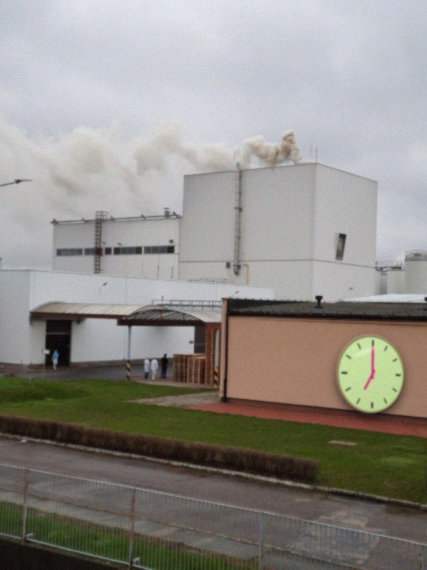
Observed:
{"hour": 7, "minute": 0}
